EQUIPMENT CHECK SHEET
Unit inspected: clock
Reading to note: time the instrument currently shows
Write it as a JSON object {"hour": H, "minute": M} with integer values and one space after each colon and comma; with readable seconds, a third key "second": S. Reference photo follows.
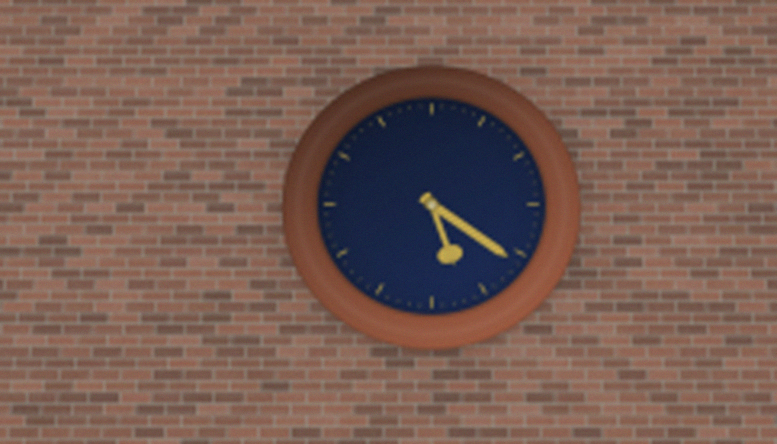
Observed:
{"hour": 5, "minute": 21}
